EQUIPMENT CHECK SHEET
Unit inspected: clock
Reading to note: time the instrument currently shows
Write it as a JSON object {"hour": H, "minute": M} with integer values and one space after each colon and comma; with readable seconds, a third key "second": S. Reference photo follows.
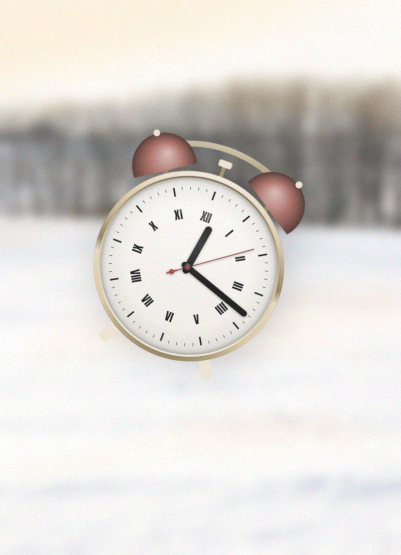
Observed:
{"hour": 12, "minute": 18, "second": 9}
